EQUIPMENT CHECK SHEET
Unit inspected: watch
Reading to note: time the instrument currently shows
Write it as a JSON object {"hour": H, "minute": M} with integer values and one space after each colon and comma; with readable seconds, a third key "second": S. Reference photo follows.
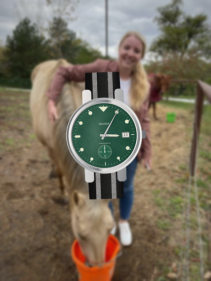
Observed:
{"hour": 3, "minute": 5}
